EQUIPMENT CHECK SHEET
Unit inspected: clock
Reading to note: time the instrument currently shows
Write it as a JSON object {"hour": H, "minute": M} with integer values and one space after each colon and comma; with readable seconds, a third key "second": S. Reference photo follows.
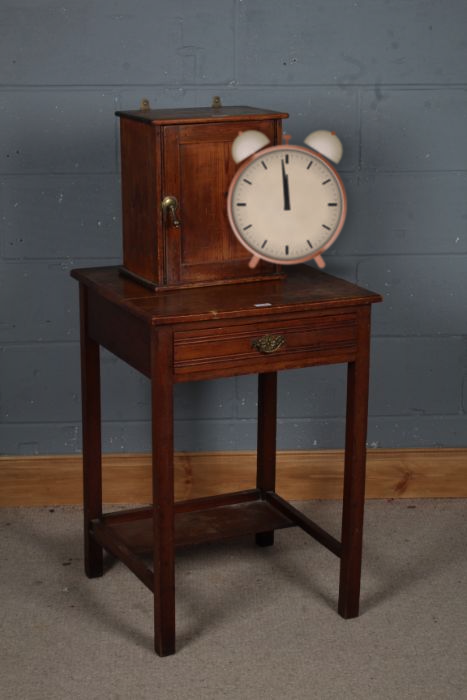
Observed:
{"hour": 11, "minute": 59}
